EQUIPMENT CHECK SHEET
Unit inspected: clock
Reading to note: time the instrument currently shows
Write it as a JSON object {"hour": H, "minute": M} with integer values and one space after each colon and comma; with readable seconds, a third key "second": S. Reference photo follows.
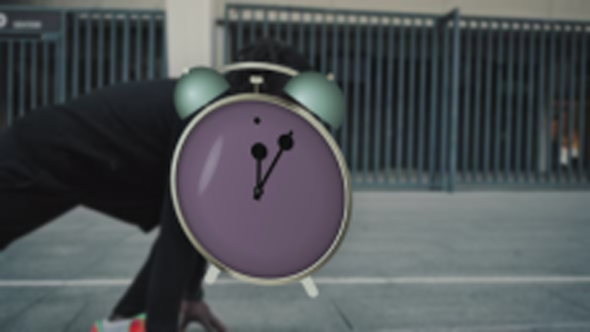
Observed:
{"hour": 12, "minute": 5}
